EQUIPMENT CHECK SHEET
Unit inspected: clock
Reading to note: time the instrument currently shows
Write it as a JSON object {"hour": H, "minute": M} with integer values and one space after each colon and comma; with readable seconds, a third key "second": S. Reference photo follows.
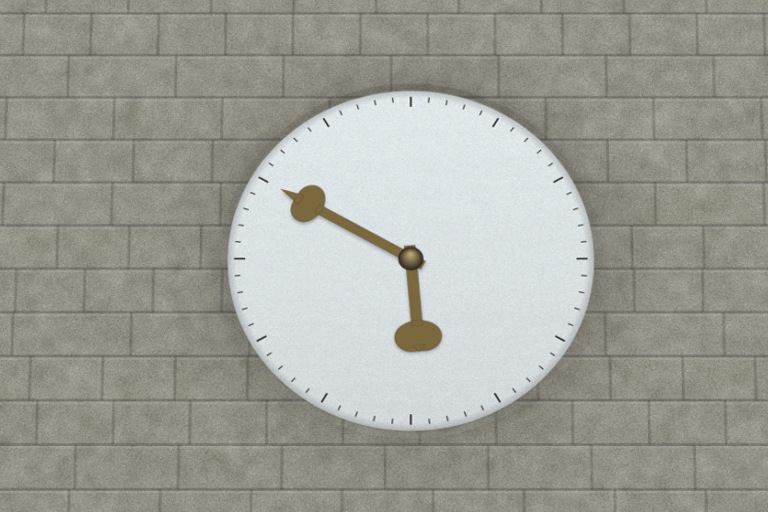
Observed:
{"hour": 5, "minute": 50}
